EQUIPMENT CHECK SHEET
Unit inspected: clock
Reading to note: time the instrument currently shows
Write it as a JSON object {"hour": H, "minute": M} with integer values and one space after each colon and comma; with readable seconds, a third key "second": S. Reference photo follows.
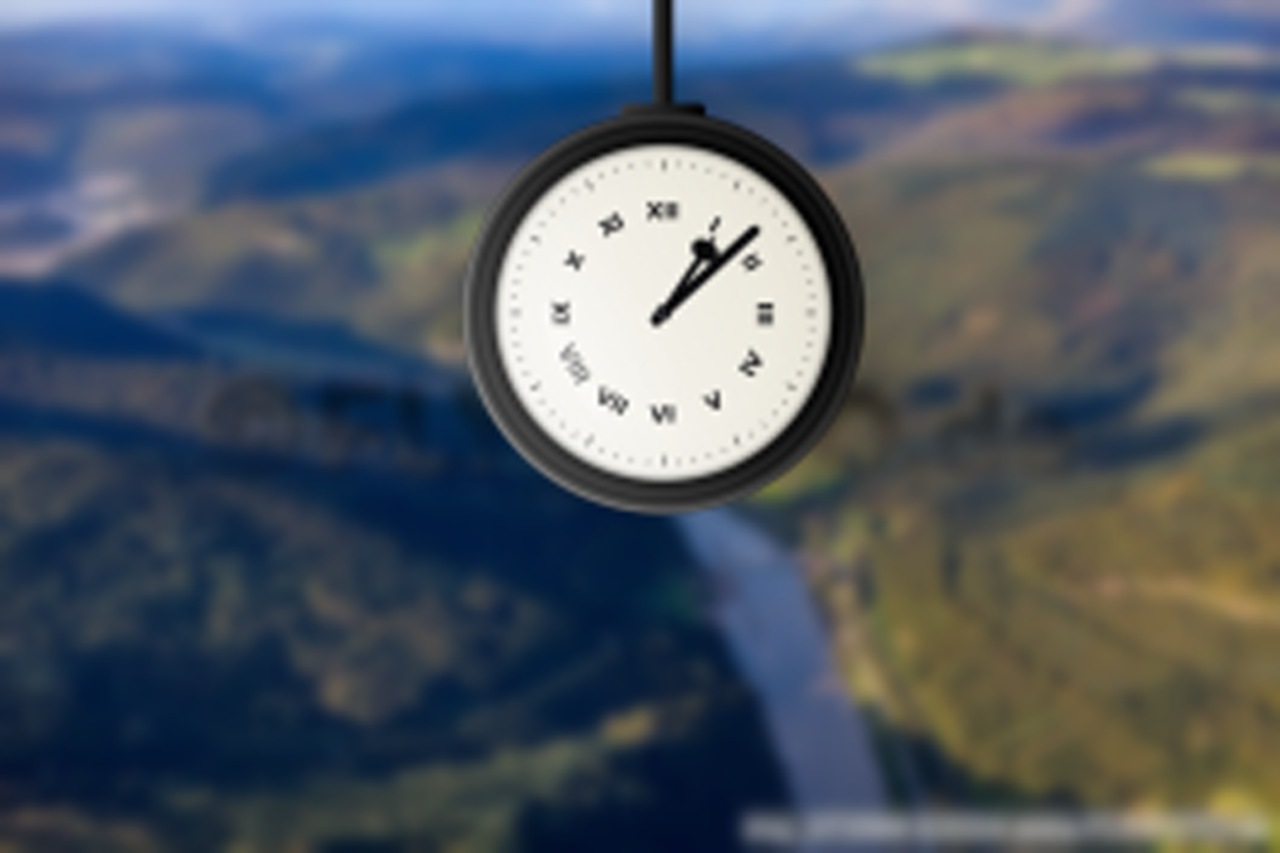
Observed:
{"hour": 1, "minute": 8}
